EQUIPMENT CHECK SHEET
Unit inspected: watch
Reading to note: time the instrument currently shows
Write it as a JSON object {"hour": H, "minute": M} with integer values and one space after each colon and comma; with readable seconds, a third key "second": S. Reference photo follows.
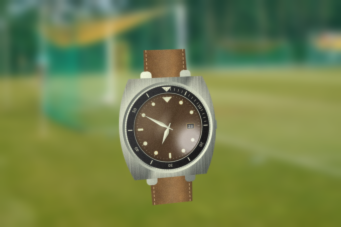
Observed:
{"hour": 6, "minute": 50}
